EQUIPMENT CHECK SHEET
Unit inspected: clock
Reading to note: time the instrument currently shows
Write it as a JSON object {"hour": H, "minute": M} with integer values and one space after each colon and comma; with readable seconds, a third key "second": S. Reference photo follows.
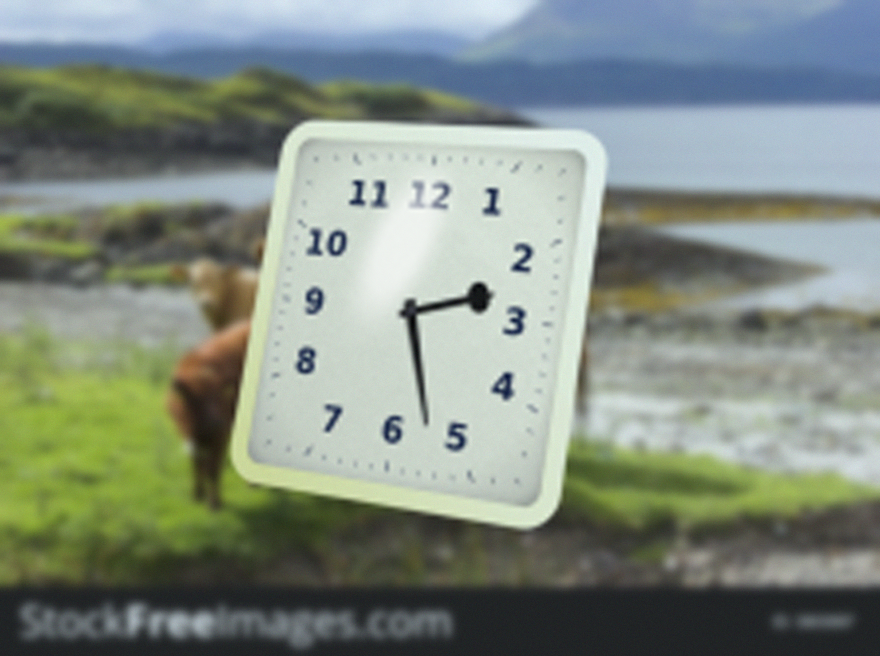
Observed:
{"hour": 2, "minute": 27}
